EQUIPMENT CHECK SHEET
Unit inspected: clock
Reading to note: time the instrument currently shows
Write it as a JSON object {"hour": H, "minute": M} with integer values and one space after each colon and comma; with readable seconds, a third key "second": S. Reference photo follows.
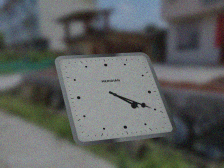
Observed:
{"hour": 4, "minute": 20}
